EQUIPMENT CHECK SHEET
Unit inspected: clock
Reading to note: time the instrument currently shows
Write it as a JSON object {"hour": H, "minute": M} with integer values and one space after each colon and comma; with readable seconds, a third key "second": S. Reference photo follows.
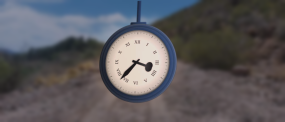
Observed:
{"hour": 3, "minute": 37}
